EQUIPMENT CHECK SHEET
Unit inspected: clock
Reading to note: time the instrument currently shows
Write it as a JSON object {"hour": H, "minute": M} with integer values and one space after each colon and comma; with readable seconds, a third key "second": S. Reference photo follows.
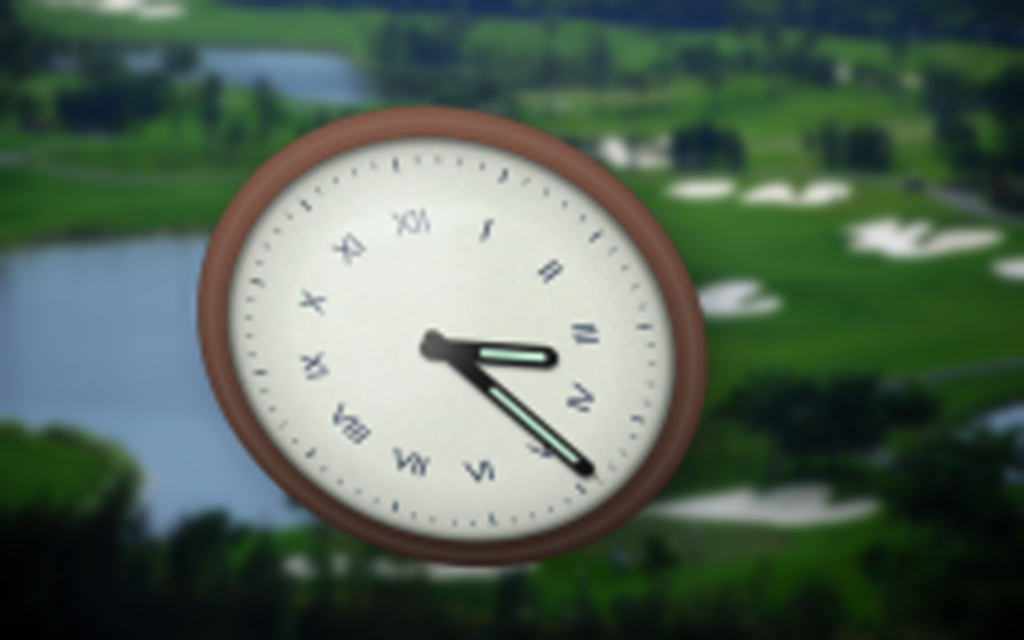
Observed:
{"hour": 3, "minute": 24}
